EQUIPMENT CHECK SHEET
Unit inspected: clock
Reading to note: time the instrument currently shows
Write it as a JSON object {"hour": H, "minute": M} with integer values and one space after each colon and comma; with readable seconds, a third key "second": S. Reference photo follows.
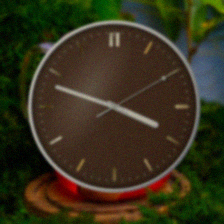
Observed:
{"hour": 3, "minute": 48, "second": 10}
